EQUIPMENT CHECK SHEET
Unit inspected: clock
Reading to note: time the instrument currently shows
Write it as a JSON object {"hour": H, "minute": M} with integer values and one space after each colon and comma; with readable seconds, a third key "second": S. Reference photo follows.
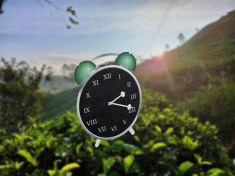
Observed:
{"hour": 2, "minute": 19}
